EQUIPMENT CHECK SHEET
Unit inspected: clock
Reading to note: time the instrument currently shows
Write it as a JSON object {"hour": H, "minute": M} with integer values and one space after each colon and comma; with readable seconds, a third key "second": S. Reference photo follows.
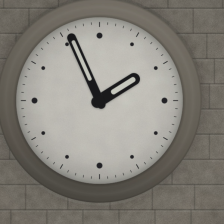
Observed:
{"hour": 1, "minute": 56}
